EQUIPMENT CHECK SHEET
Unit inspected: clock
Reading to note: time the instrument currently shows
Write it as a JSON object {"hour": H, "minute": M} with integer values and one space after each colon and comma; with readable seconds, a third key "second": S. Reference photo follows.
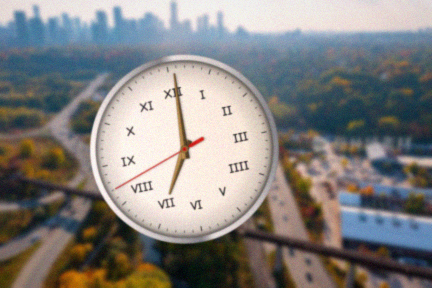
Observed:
{"hour": 7, "minute": 0, "second": 42}
